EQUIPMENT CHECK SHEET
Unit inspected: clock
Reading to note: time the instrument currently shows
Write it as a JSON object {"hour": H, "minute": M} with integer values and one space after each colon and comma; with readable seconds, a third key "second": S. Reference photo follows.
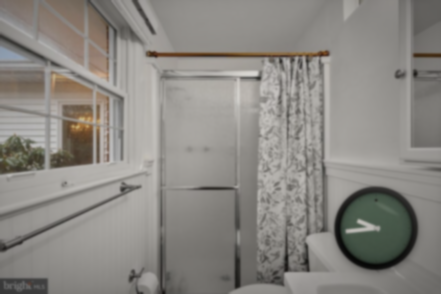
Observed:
{"hour": 9, "minute": 44}
